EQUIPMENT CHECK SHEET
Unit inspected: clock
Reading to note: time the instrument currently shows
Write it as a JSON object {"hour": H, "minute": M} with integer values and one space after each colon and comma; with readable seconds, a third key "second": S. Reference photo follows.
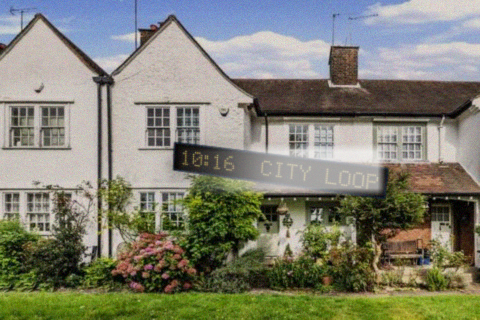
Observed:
{"hour": 10, "minute": 16}
